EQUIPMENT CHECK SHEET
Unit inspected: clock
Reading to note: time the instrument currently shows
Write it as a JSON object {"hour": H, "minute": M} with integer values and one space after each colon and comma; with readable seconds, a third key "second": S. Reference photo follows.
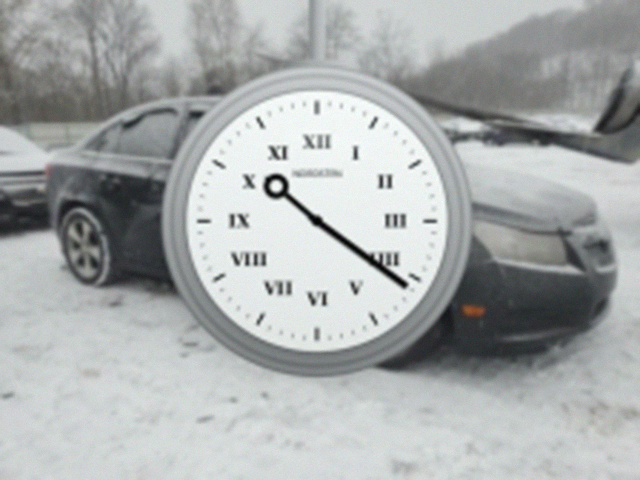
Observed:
{"hour": 10, "minute": 21}
